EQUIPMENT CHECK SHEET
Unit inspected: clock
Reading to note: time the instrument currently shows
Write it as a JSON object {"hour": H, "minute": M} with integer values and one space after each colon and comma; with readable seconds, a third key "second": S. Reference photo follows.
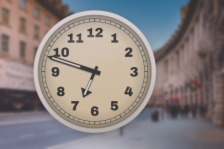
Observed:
{"hour": 6, "minute": 48}
